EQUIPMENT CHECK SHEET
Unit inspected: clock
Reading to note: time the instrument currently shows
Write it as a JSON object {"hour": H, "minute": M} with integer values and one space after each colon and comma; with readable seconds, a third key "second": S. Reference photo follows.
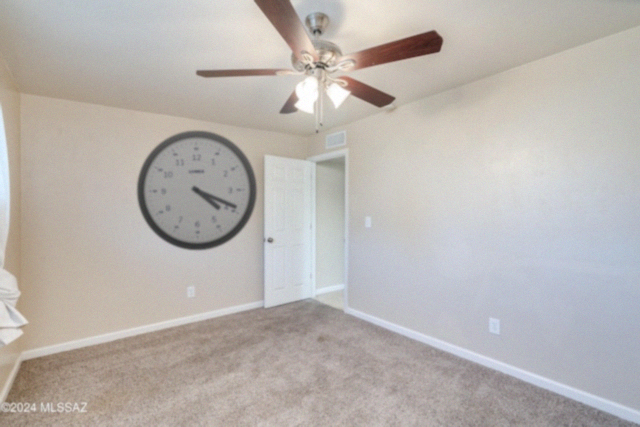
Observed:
{"hour": 4, "minute": 19}
